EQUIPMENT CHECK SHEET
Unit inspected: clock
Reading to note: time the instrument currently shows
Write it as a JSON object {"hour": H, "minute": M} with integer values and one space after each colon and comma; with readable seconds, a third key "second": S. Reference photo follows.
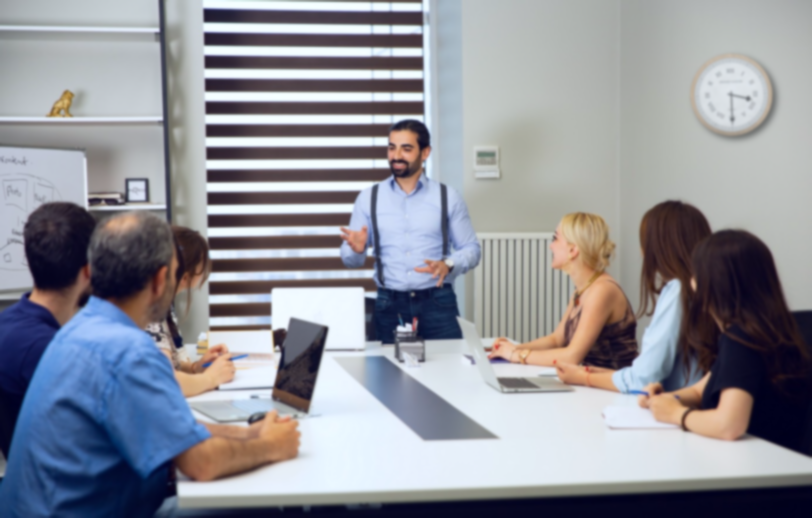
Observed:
{"hour": 3, "minute": 30}
